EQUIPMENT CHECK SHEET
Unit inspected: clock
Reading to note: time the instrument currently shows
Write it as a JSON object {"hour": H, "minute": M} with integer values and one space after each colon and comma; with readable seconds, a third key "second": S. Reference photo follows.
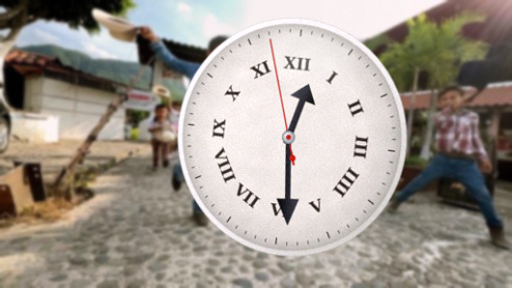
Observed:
{"hour": 12, "minute": 28, "second": 57}
